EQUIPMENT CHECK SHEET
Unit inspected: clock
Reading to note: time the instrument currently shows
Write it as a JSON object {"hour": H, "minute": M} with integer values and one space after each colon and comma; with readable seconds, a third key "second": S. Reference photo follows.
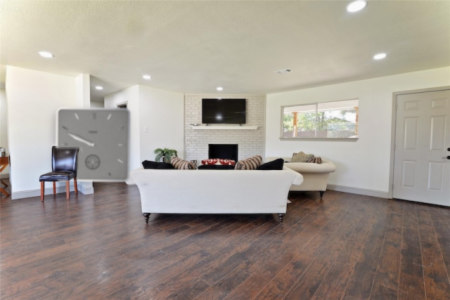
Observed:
{"hour": 9, "minute": 49}
